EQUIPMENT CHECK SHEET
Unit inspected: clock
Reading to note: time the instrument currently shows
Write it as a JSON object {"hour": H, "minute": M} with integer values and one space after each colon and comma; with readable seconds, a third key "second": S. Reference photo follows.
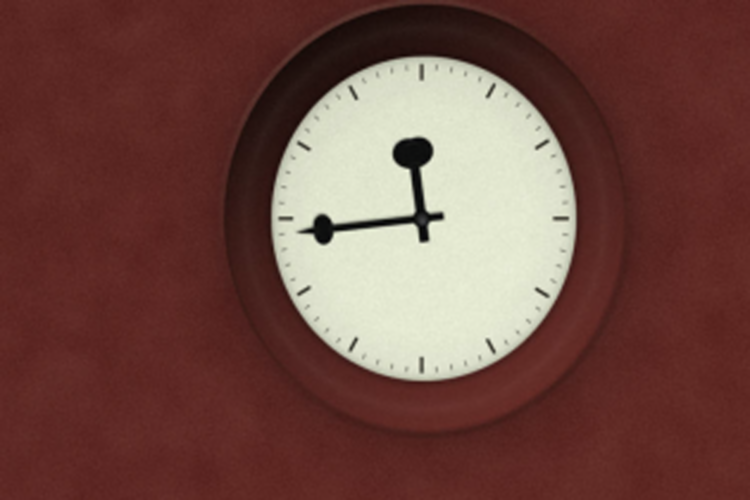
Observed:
{"hour": 11, "minute": 44}
